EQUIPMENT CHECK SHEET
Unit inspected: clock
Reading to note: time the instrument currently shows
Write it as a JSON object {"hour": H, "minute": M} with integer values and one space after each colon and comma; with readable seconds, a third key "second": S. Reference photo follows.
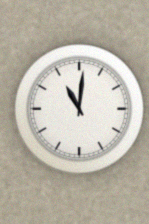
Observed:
{"hour": 11, "minute": 1}
